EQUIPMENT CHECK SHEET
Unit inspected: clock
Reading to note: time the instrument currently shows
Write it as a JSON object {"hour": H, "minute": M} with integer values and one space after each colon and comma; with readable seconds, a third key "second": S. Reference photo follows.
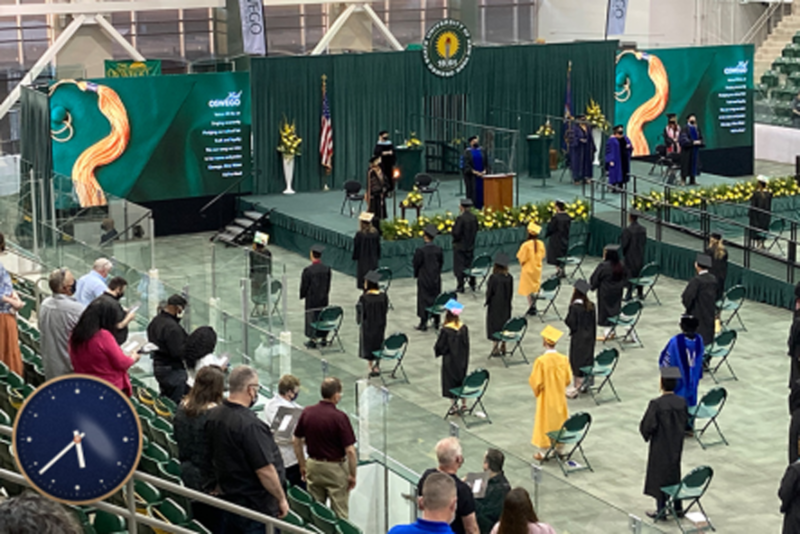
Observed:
{"hour": 5, "minute": 38}
